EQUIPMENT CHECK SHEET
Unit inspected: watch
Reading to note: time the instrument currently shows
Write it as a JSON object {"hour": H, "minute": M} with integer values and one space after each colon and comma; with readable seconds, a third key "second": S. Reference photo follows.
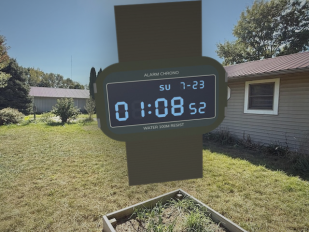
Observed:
{"hour": 1, "minute": 8, "second": 52}
